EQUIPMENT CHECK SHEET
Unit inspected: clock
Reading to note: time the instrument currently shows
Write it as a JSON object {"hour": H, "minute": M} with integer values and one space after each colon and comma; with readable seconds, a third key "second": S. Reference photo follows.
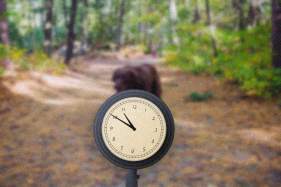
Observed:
{"hour": 10, "minute": 50}
